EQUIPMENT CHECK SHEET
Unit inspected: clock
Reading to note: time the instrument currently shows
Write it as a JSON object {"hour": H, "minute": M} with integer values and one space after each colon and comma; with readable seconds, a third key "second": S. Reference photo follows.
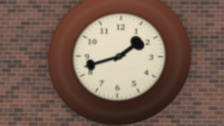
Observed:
{"hour": 1, "minute": 42}
